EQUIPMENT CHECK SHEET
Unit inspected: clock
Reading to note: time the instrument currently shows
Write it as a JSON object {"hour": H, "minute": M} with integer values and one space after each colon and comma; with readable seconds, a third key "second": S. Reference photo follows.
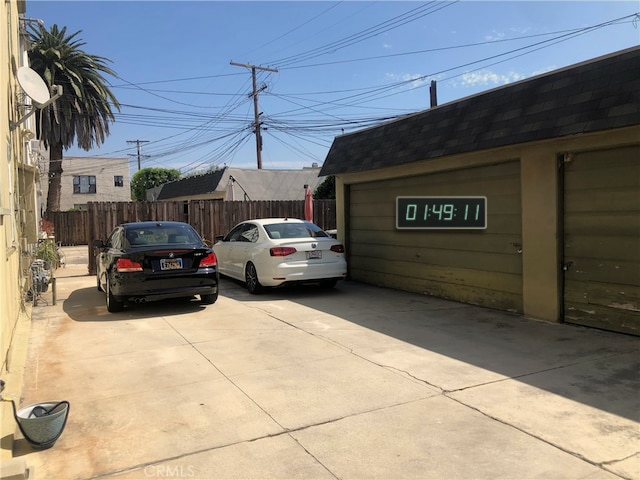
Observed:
{"hour": 1, "minute": 49, "second": 11}
